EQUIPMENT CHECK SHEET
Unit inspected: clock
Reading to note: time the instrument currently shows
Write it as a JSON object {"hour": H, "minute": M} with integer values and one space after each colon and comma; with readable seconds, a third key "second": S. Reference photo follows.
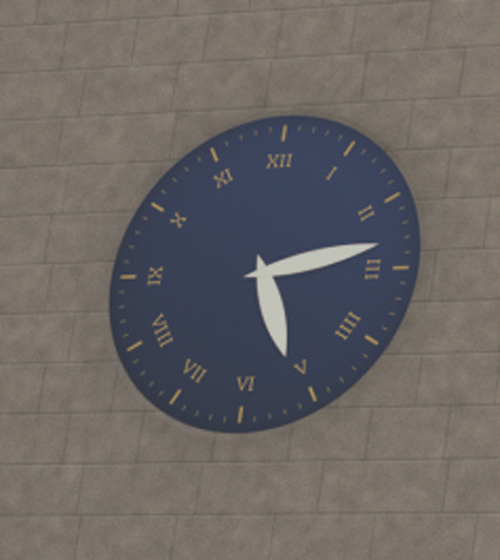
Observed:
{"hour": 5, "minute": 13}
